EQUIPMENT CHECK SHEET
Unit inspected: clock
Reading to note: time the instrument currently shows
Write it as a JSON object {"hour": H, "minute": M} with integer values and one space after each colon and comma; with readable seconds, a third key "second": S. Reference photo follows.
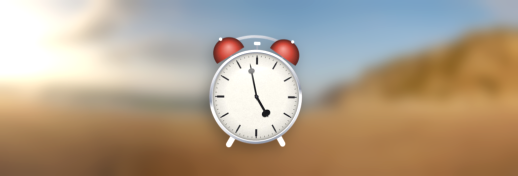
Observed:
{"hour": 4, "minute": 58}
